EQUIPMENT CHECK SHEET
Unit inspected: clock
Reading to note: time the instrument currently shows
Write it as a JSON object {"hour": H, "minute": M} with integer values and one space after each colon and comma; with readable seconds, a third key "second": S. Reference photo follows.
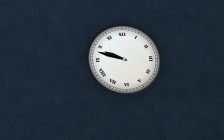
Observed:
{"hour": 9, "minute": 48}
